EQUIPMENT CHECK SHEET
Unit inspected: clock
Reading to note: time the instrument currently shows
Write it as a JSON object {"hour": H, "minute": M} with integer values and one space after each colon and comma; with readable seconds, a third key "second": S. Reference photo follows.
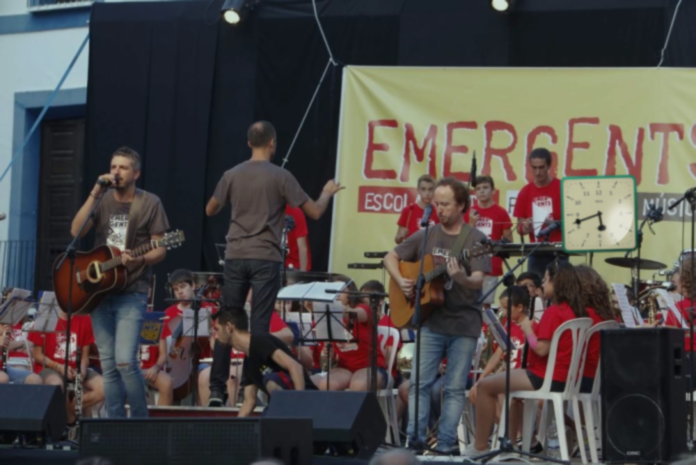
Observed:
{"hour": 5, "minute": 42}
